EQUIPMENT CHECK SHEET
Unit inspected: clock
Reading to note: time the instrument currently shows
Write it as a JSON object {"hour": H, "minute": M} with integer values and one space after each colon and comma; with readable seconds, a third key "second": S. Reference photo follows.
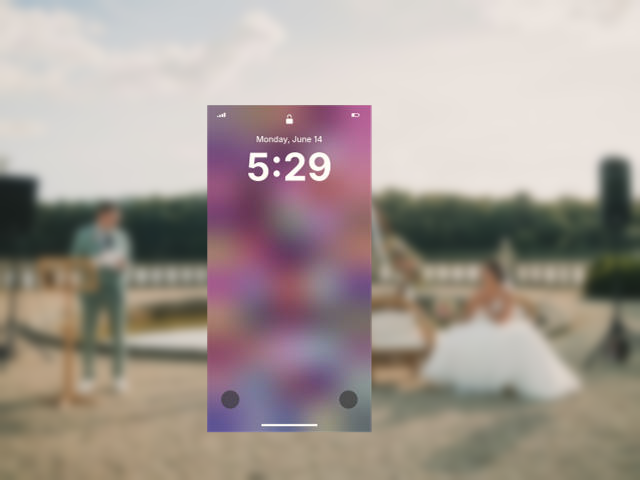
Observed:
{"hour": 5, "minute": 29}
